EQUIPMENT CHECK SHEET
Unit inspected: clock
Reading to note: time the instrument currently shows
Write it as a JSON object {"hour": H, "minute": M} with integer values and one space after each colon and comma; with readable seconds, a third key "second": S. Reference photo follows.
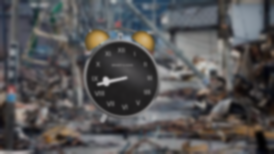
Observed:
{"hour": 8, "minute": 43}
